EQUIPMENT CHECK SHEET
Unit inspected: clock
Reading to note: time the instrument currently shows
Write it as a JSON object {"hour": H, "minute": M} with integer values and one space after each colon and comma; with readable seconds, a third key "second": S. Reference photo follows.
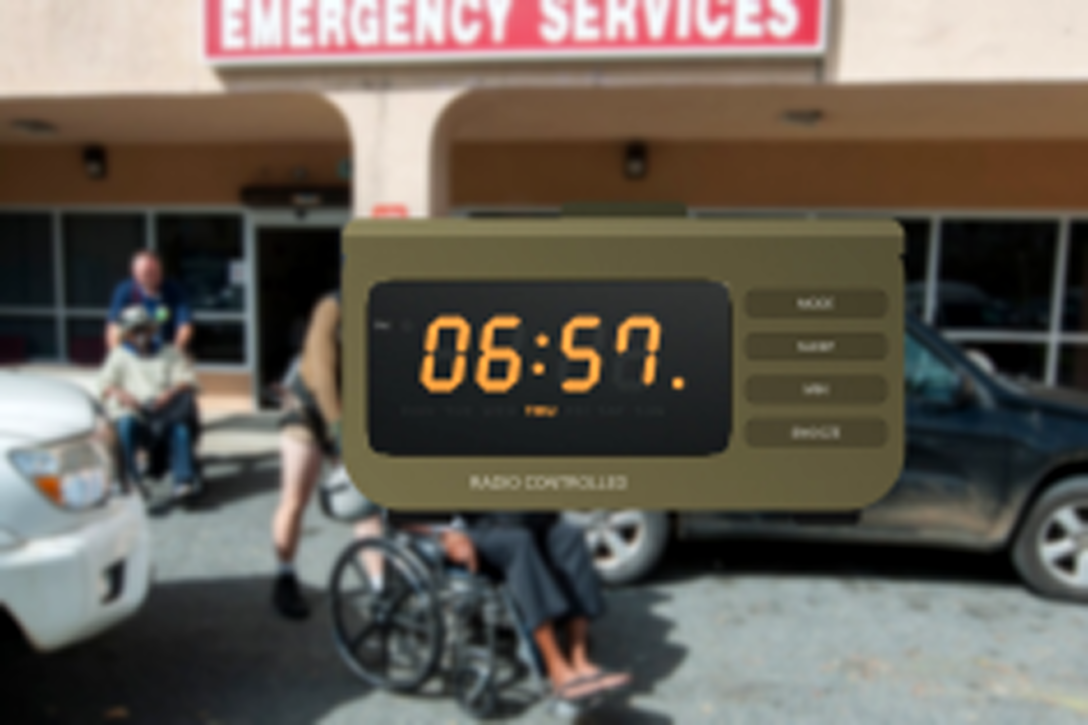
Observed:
{"hour": 6, "minute": 57}
